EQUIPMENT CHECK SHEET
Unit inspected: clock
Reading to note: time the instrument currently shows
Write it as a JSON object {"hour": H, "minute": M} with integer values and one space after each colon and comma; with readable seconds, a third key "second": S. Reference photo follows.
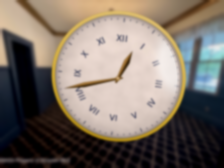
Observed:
{"hour": 12, "minute": 42}
